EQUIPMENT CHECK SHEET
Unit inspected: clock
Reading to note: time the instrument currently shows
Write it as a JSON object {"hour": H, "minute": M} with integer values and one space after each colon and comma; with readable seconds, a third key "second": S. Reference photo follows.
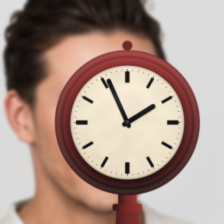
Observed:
{"hour": 1, "minute": 56}
